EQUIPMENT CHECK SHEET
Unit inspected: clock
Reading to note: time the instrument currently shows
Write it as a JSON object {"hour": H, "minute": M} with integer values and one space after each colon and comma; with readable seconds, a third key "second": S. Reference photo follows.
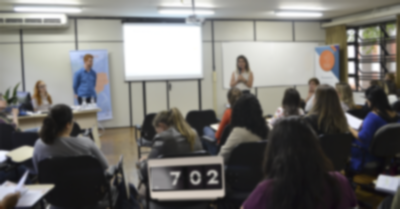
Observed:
{"hour": 7, "minute": 2}
